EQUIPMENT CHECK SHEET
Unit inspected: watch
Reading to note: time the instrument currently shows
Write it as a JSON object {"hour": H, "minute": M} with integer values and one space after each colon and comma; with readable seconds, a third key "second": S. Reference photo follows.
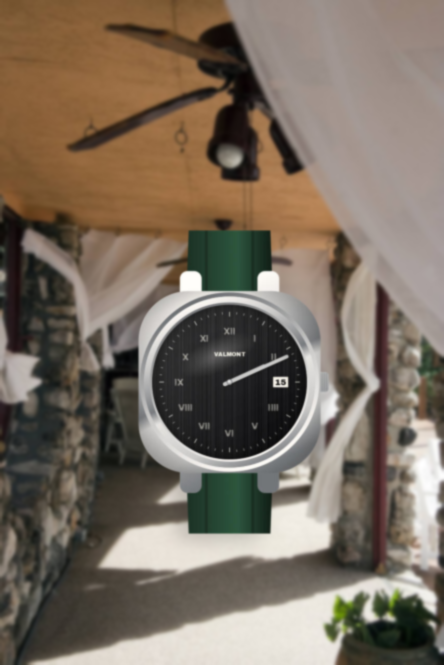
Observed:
{"hour": 2, "minute": 11}
